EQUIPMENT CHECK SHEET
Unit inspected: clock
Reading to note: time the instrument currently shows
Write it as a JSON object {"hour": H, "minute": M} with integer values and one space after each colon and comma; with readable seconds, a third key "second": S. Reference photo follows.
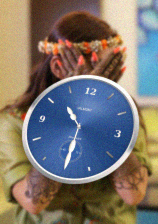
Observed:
{"hour": 10, "minute": 30}
